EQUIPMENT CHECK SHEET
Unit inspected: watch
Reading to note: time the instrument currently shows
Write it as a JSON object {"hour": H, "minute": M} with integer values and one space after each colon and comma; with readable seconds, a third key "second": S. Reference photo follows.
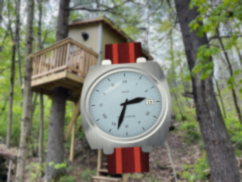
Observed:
{"hour": 2, "minute": 33}
